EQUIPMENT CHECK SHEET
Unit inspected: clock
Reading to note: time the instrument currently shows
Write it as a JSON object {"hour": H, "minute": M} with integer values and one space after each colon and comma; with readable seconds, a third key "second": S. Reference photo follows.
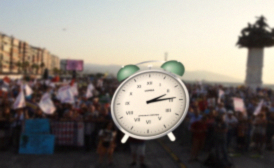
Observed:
{"hour": 2, "minute": 14}
